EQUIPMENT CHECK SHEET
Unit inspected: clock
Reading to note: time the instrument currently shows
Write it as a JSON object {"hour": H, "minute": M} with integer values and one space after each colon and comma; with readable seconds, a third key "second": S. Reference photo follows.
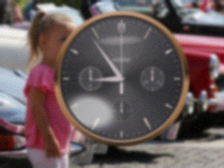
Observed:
{"hour": 8, "minute": 54}
